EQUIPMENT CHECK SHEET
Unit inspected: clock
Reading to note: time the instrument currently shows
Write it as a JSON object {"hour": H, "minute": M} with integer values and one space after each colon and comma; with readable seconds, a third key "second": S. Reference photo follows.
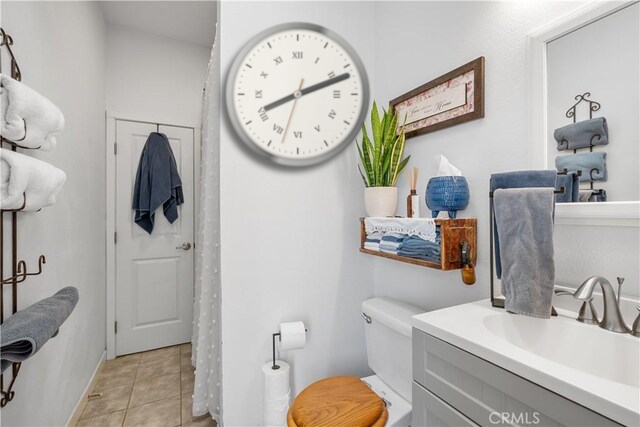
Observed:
{"hour": 8, "minute": 11, "second": 33}
